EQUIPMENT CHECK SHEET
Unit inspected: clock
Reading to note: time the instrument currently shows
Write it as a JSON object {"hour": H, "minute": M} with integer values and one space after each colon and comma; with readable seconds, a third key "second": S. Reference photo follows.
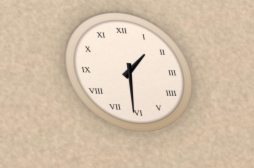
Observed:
{"hour": 1, "minute": 31}
